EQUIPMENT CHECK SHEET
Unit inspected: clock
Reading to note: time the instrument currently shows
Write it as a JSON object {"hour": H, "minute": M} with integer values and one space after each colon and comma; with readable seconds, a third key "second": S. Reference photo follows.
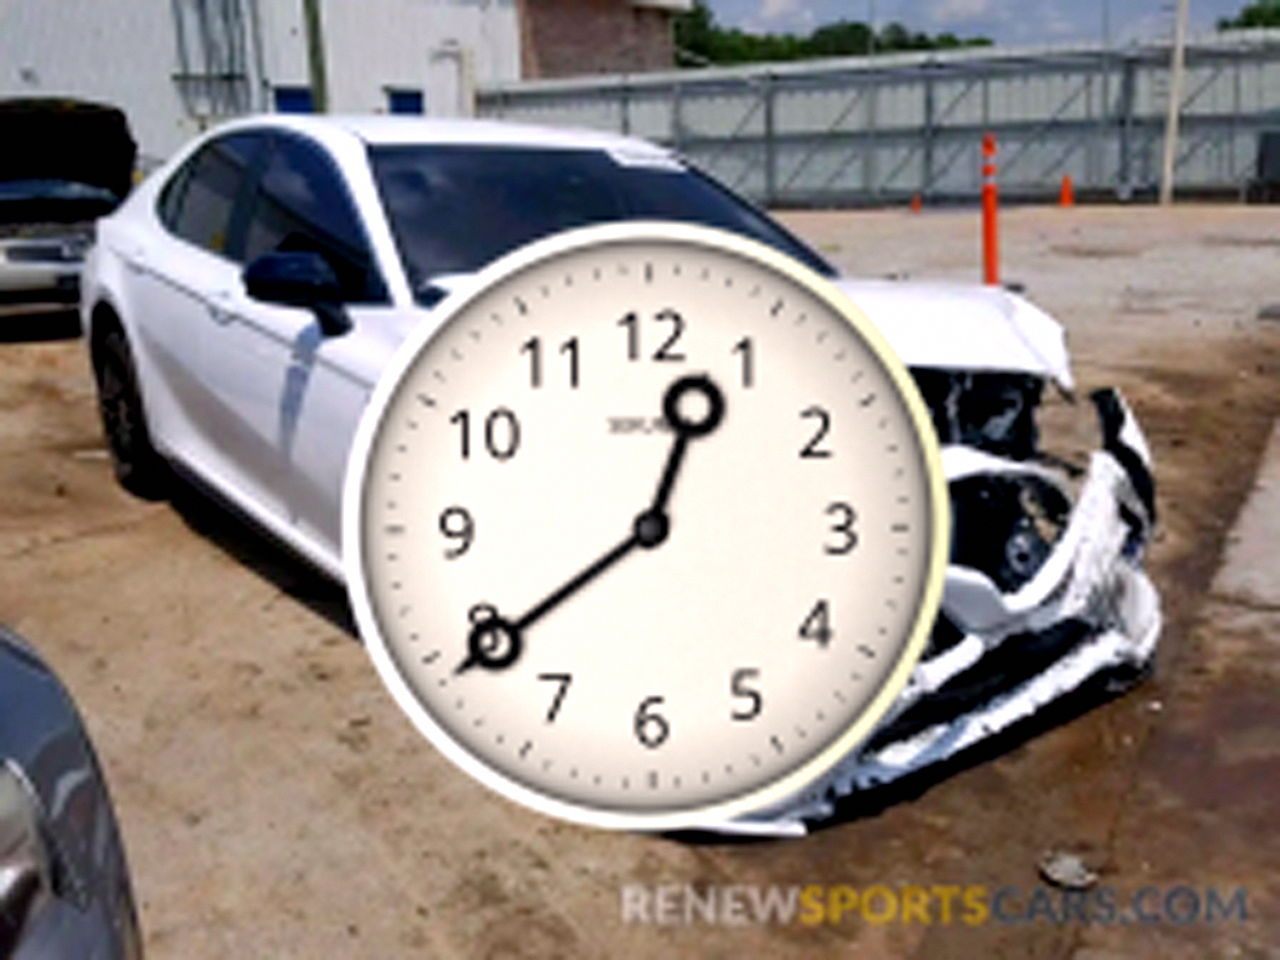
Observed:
{"hour": 12, "minute": 39}
